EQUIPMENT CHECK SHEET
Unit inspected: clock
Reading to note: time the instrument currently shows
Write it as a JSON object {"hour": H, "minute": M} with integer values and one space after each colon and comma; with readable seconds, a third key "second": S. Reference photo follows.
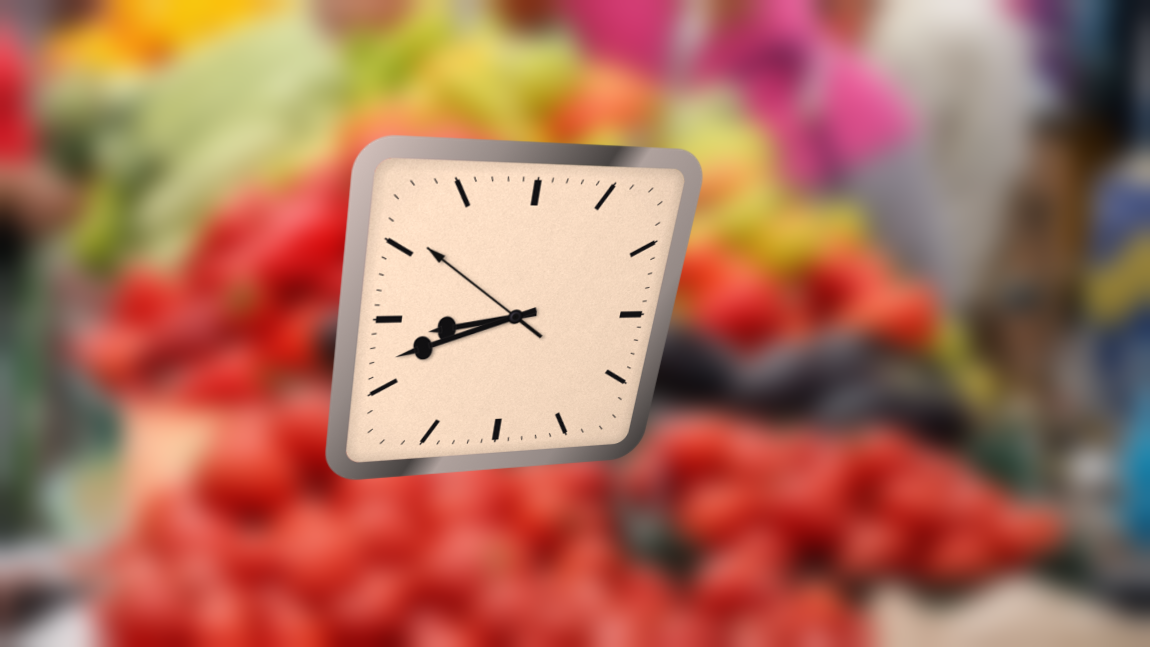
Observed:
{"hour": 8, "minute": 41, "second": 51}
